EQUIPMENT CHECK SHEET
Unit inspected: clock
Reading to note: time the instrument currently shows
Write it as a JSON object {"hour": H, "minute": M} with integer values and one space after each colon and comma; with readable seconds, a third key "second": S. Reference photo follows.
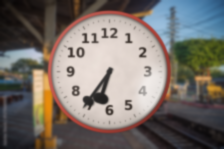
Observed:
{"hour": 6, "minute": 36}
